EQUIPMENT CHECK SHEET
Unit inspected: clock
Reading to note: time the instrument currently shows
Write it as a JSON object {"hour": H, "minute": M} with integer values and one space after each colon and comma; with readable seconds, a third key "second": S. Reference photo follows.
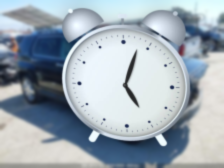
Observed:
{"hour": 5, "minute": 3}
